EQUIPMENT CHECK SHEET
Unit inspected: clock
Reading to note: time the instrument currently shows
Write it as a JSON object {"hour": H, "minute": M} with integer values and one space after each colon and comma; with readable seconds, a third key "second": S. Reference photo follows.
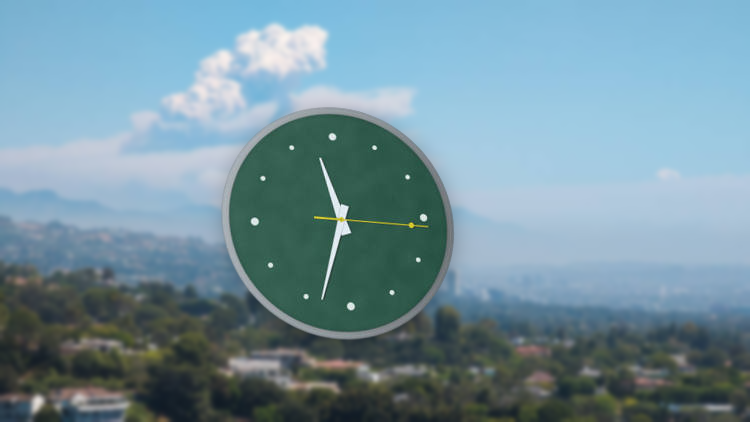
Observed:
{"hour": 11, "minute": 33, "second": 16}
